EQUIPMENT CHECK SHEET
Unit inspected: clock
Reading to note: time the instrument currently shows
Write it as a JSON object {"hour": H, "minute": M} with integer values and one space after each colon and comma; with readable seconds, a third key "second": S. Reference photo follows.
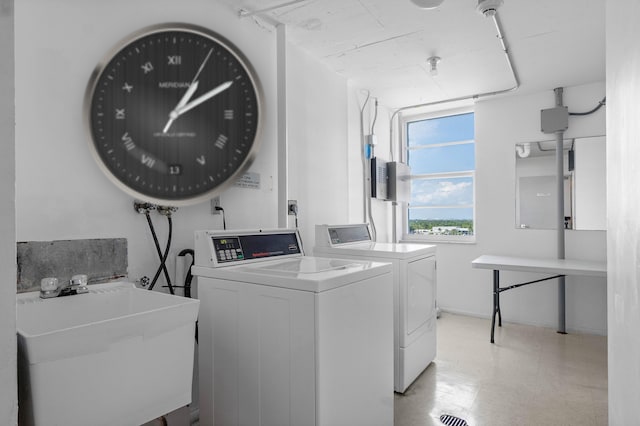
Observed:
{"hour": 1, "minute": 10, "second": 5}
